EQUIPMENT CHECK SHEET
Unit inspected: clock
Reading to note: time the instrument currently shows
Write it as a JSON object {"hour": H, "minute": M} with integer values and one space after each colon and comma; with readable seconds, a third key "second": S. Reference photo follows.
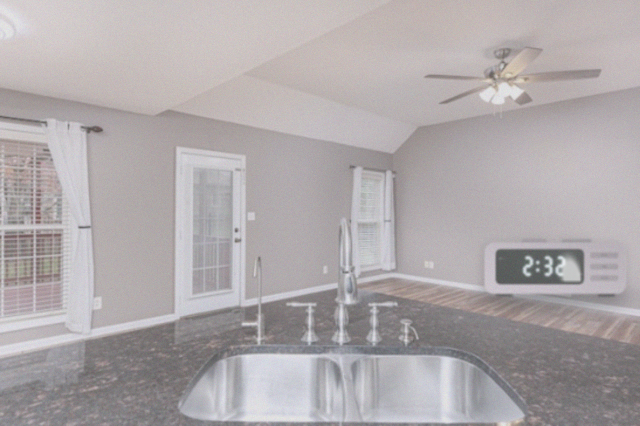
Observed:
{"hour": 2, "minute": 32}
